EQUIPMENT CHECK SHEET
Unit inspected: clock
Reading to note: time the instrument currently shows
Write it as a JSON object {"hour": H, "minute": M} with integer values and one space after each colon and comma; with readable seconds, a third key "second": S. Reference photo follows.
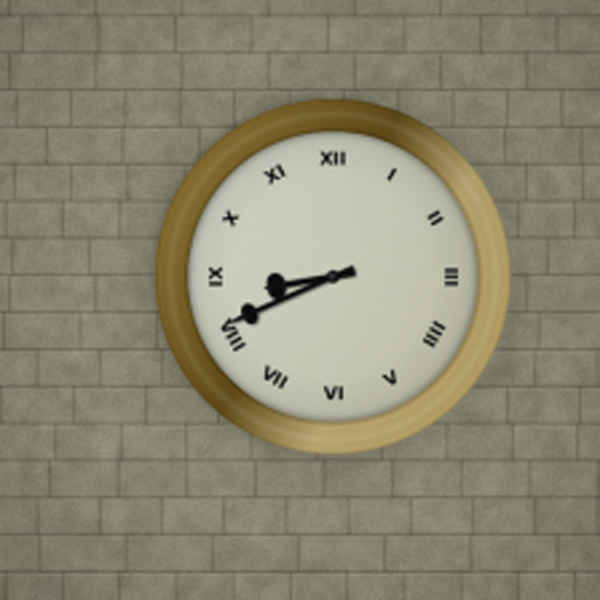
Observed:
{"hour": 8, "minute": 41}
